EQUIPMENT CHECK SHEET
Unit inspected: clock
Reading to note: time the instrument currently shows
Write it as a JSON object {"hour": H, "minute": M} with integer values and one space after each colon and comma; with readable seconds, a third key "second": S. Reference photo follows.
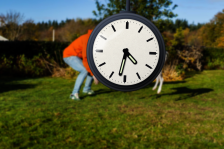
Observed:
{"hour": 4, "minute": 32}
